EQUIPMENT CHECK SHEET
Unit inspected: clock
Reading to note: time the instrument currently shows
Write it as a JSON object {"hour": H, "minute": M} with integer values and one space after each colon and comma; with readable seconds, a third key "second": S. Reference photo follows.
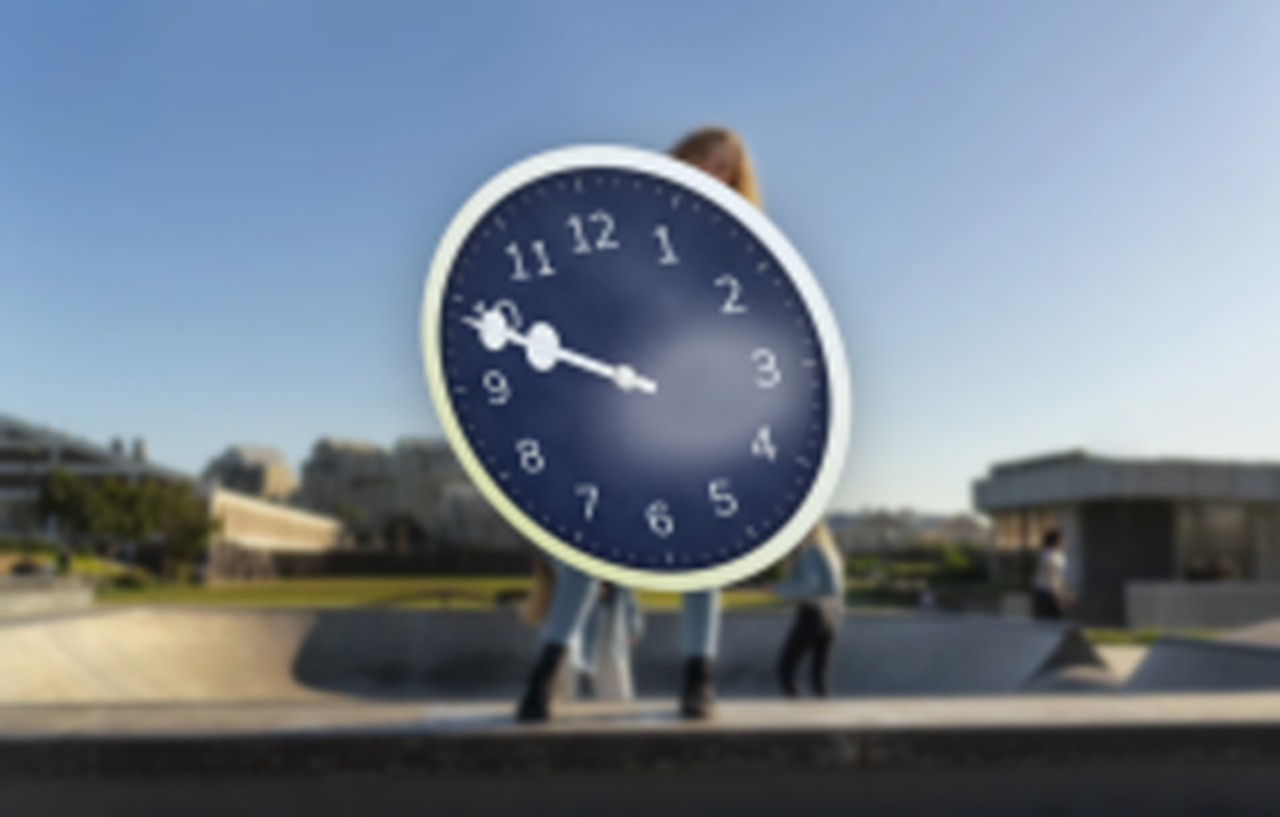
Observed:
{"hour": 9, "minute": 49}
